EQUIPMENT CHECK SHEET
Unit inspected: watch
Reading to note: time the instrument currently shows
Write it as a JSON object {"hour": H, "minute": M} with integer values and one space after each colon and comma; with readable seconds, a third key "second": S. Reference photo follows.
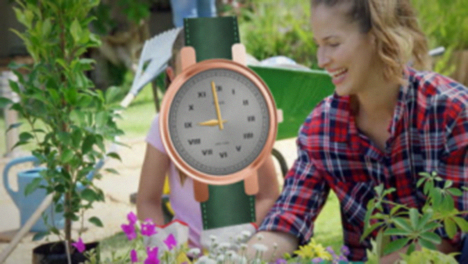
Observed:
{"hour": 8, "minute": 59}
